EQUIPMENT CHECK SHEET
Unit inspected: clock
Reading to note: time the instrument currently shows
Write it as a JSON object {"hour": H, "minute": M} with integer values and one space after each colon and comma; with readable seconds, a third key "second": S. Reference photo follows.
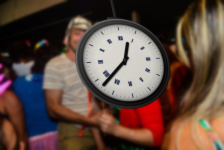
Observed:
{"hour": 12, "minute": 38}
